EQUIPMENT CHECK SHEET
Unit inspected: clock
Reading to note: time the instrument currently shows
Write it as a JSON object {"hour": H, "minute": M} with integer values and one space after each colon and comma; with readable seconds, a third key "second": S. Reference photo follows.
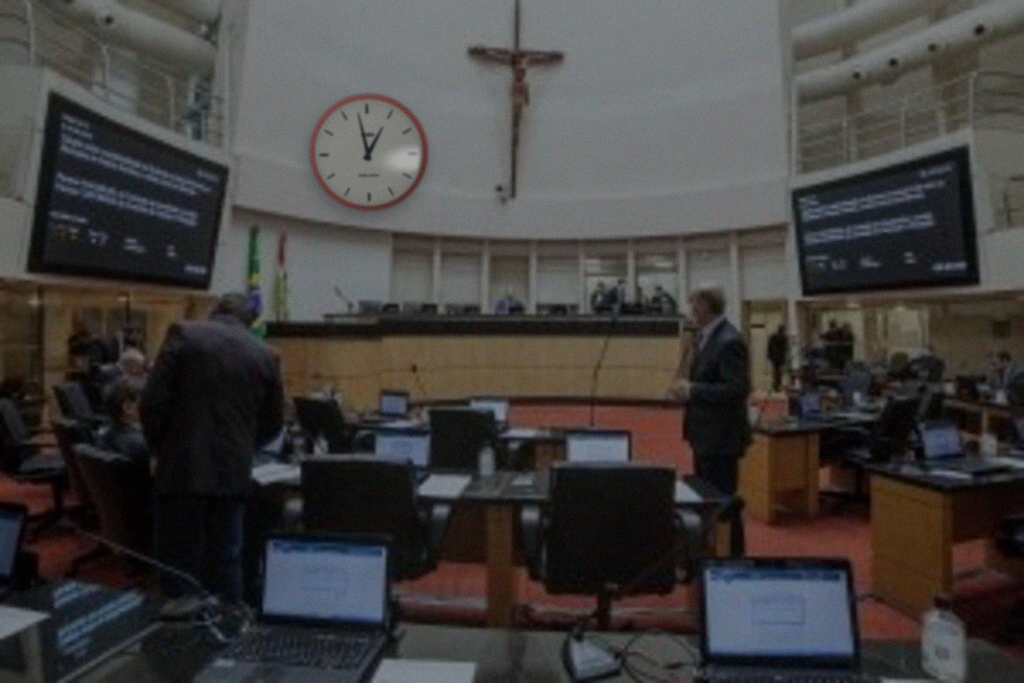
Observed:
{"hour": 12, "minute": 58}
